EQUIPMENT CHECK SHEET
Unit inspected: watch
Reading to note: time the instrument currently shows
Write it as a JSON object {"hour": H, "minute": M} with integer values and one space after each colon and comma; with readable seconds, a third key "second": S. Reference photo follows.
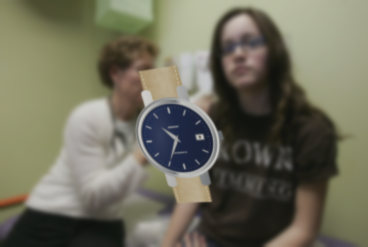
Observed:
{"hour": 10, "minute": 35}
